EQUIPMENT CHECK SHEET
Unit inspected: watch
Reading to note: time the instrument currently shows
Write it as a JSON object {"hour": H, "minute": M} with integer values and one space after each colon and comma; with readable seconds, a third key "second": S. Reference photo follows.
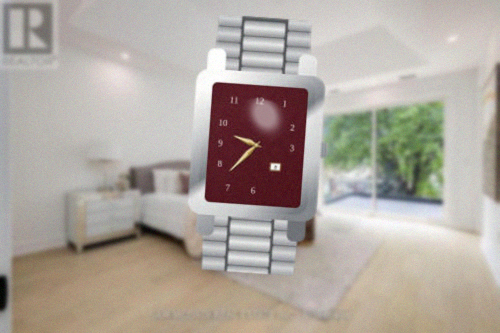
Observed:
{"hour": 9, "minute": 37}
